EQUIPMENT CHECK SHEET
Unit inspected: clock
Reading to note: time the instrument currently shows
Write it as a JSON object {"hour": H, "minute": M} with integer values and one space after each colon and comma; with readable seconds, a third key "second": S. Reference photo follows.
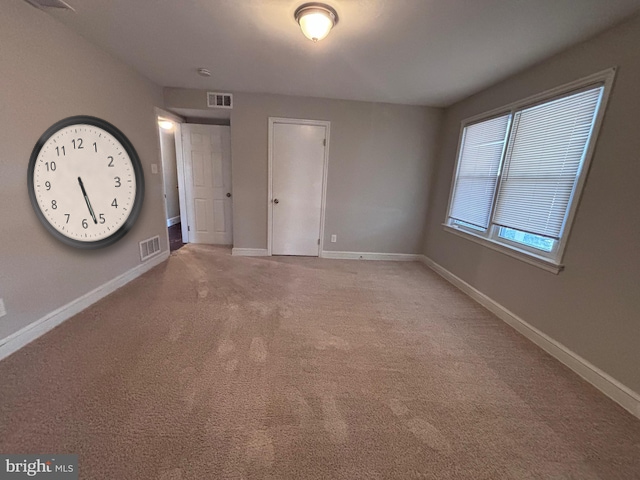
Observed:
{"hour": 5, "minute": 27}
